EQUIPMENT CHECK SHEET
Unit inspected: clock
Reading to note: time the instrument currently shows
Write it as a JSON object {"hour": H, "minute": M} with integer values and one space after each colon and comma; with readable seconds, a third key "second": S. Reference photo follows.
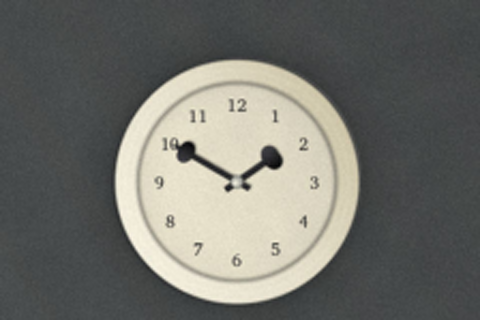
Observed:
{"hour": 1, "minute": 50}
